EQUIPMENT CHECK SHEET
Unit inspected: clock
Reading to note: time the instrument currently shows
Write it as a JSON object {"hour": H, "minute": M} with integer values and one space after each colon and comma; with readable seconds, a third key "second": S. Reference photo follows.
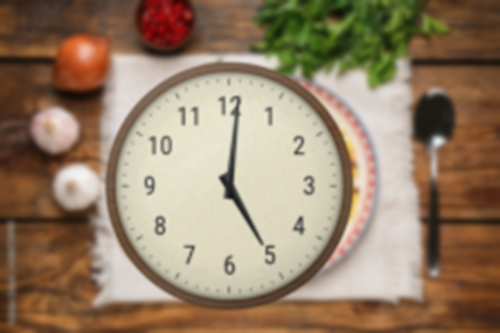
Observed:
{"hour": 5, "minute": 1}
